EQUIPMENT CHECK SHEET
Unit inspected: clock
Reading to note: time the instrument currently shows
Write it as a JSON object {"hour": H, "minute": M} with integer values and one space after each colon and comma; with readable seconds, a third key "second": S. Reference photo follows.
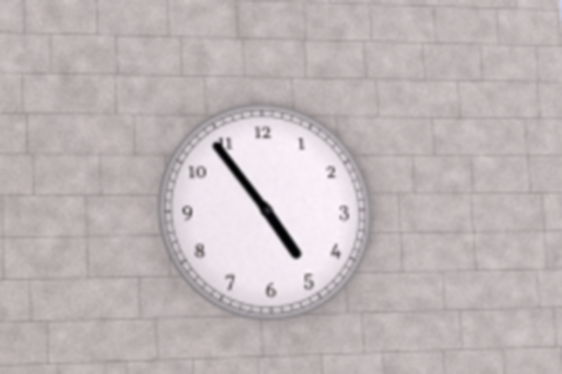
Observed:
{"hour": 4, "minute": 54}
